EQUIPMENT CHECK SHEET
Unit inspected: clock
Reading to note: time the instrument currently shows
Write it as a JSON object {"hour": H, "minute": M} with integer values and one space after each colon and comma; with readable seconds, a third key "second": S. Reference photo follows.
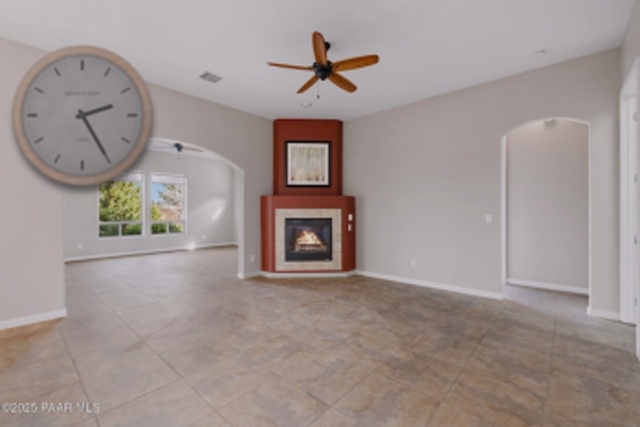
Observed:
{"hour": 2, "minute": 25}
